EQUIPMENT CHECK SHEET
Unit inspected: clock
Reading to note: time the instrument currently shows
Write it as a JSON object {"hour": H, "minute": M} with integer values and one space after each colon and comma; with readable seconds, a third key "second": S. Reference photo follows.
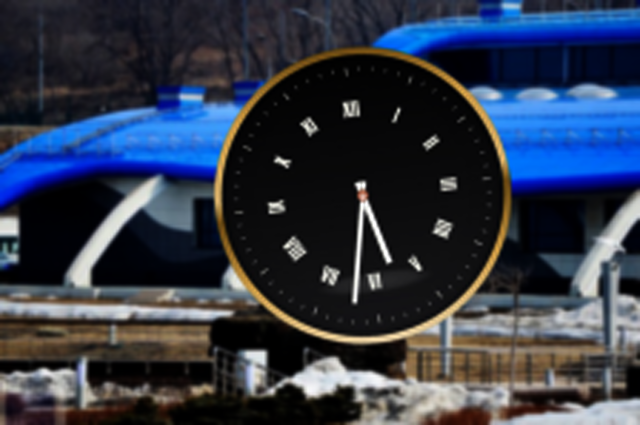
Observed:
{"hour": 5, "minute": 32}
